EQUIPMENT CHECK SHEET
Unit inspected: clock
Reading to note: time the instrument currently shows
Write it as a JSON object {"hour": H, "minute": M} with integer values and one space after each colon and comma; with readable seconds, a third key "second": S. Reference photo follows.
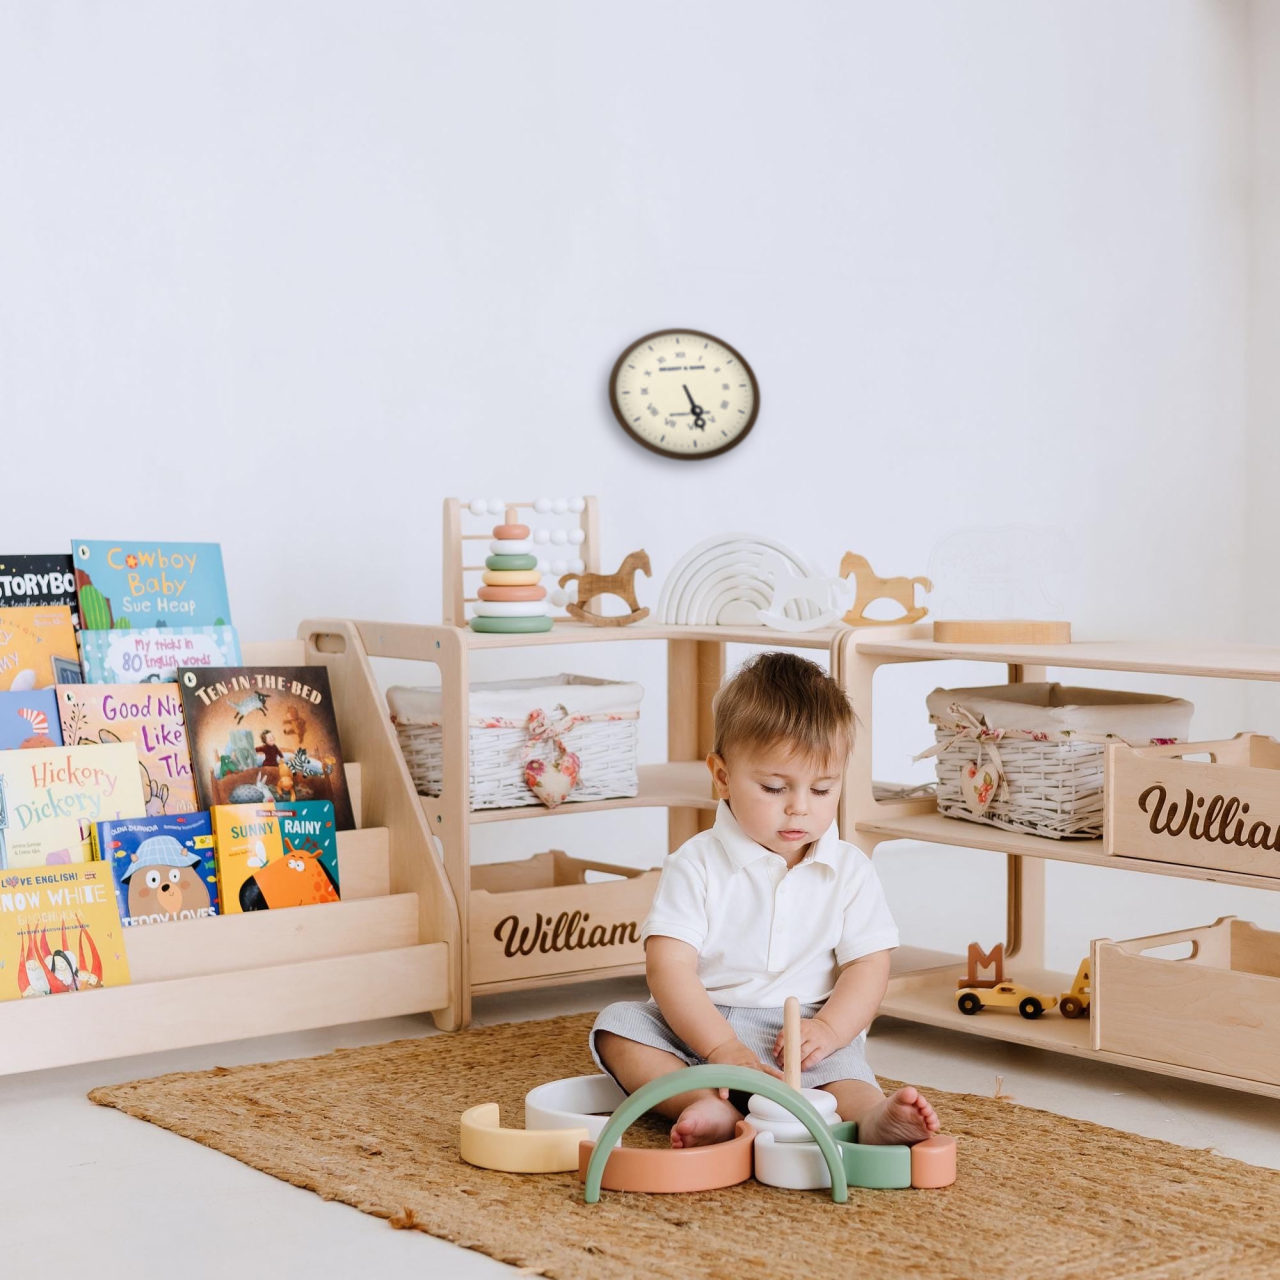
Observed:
{"hour": 5, "minute": 28}
